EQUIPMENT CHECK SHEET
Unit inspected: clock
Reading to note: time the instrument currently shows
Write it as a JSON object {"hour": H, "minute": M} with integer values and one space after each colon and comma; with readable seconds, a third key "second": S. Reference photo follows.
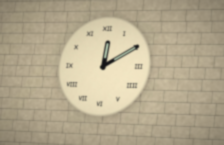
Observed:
{"hour": 12, "minute": 10}
